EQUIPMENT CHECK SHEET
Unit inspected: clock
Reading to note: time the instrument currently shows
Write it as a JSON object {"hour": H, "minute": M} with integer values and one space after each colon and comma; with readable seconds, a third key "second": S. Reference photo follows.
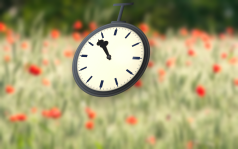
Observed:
{"hour": 10, "minute": 53}
